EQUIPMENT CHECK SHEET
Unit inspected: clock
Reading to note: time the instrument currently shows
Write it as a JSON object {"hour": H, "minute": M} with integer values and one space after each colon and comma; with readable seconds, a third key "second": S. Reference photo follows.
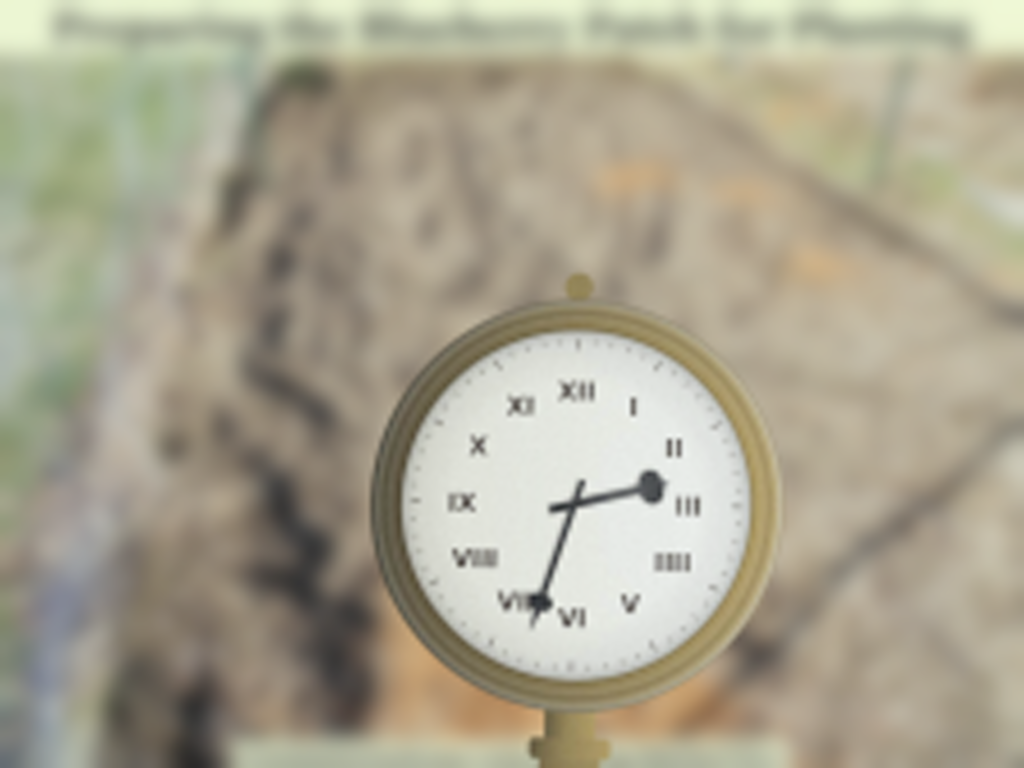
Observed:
{"hour": 2, "minute": 33}
